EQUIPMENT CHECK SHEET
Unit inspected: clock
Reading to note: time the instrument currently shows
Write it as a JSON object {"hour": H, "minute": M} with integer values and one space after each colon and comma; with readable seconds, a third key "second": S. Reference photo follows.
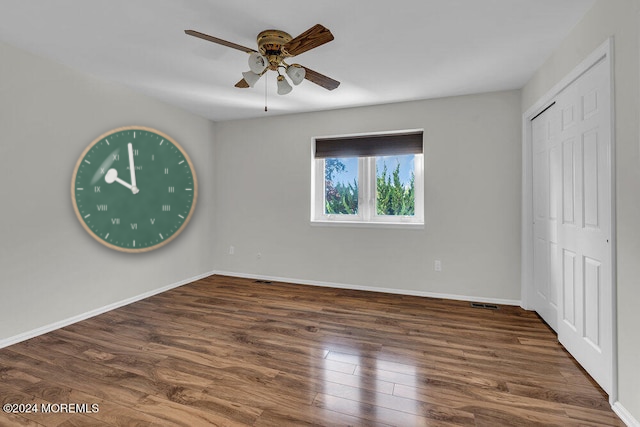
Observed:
{"hour": 9, "minute": 59}
